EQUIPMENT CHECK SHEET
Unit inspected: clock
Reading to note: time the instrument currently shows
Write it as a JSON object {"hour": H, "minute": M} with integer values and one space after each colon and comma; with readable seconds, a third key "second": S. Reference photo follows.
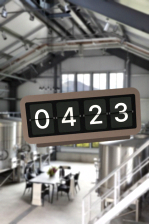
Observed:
{"hour": 4, "minute": 23}
